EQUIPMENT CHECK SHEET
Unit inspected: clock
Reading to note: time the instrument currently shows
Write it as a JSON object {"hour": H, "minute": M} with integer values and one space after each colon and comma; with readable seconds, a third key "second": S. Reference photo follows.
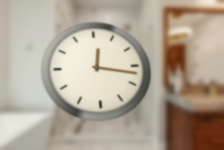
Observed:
{"hour": 12, "minute": 17}
